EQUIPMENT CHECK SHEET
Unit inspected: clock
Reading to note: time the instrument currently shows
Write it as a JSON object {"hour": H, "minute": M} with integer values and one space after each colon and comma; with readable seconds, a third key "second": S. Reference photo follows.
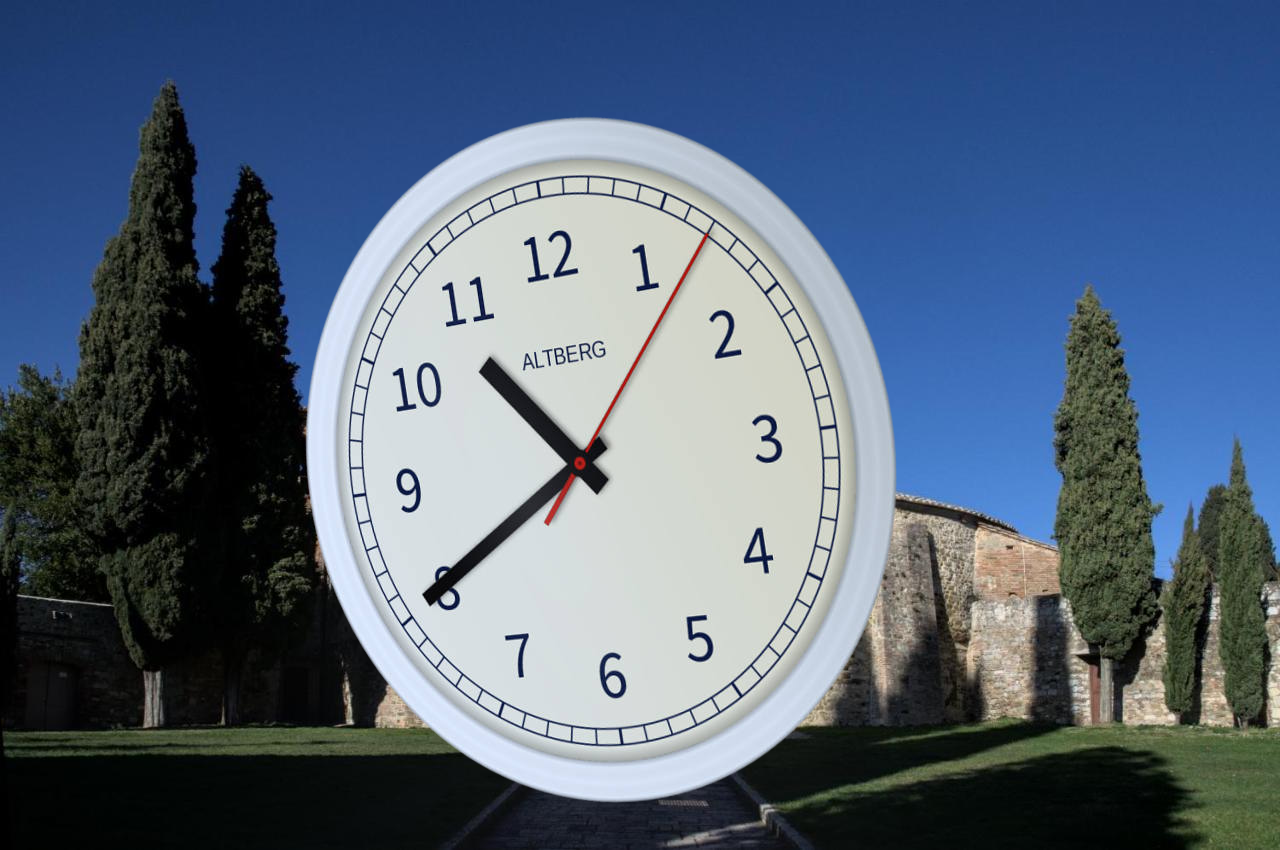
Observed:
{"hour": 10, "minute": 40, "second": 7}
